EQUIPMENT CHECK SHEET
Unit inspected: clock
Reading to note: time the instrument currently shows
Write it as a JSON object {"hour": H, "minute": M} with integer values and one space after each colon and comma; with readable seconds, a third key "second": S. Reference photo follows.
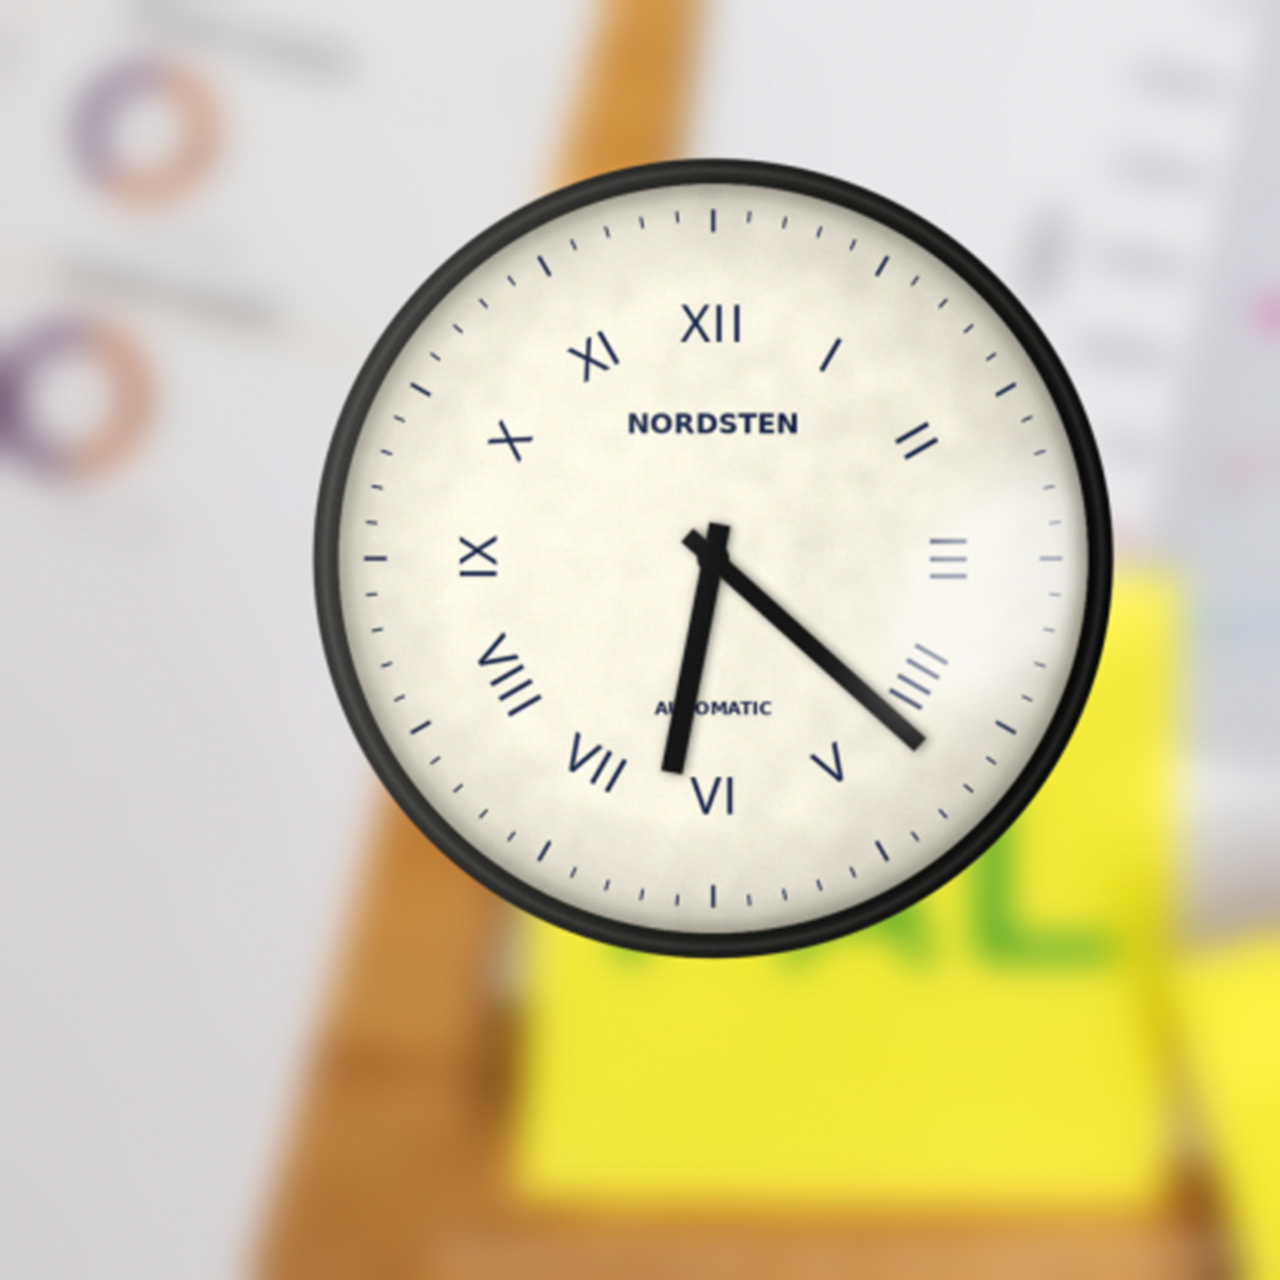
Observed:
{"hour": 6, "minute": 22}
